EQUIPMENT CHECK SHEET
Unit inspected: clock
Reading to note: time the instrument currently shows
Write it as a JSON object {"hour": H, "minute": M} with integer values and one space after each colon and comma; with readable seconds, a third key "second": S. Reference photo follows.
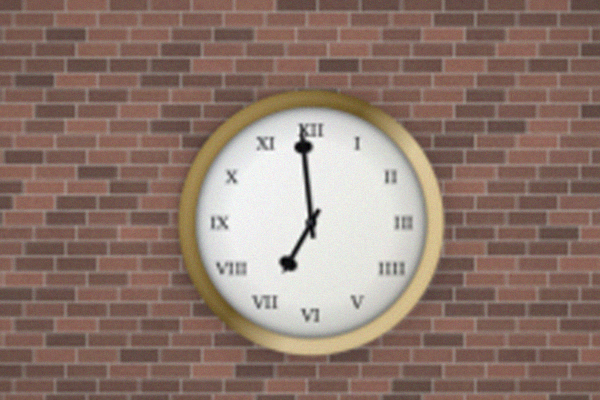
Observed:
{"hour": 6, "minute": 59}
